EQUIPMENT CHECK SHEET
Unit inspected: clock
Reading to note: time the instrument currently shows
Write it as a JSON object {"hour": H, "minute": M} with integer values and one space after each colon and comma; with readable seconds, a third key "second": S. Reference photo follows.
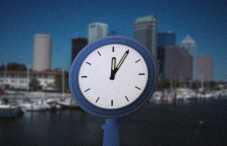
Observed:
{"hour": 12, "minute": 5}
